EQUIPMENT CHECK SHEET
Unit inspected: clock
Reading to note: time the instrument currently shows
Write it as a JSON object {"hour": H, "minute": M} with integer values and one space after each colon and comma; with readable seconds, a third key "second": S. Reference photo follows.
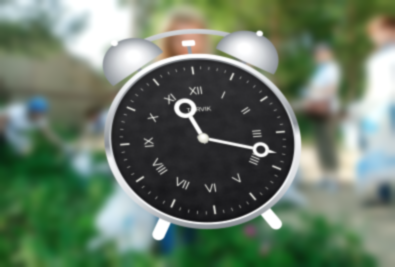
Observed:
{"hour": 11, "minute": 18}
